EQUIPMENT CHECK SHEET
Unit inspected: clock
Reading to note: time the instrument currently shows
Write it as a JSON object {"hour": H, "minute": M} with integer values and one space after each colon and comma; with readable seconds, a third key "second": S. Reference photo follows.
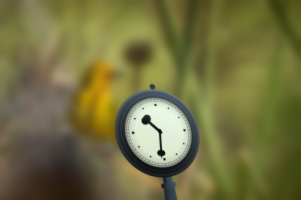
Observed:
{"hour": 10, "minute": 31}
